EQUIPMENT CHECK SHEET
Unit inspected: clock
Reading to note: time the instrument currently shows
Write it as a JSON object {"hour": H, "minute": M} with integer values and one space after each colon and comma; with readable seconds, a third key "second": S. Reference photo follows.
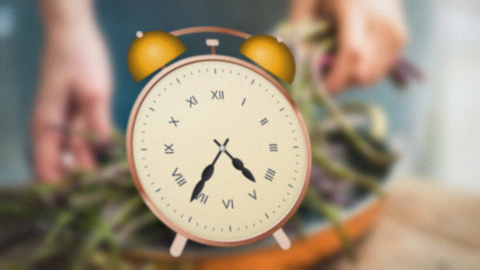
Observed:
{"hour": 4, "minute": 36}
